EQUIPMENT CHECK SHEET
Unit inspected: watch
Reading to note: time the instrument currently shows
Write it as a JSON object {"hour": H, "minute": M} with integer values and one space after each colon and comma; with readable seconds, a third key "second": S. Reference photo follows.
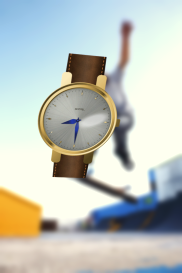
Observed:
{"hour": 8, "minute": 30}
